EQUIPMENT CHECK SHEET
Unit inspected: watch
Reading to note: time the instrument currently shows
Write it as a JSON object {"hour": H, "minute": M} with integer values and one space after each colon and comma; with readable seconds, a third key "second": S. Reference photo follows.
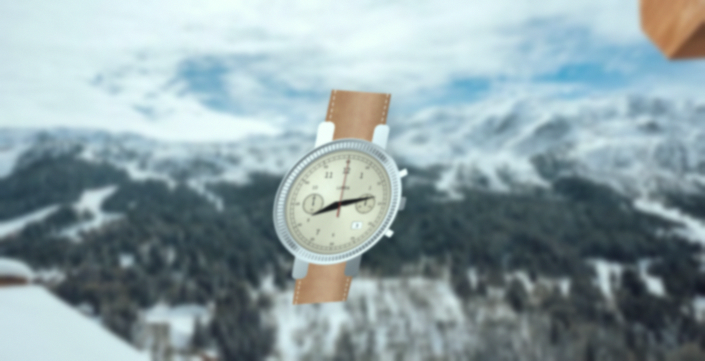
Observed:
{"hour": 8, "minute": 13}
